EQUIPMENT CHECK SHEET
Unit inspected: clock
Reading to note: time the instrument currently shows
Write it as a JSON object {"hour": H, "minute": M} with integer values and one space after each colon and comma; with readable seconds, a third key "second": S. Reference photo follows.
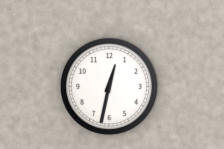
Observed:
{"hour": 12, "minute": 32}
